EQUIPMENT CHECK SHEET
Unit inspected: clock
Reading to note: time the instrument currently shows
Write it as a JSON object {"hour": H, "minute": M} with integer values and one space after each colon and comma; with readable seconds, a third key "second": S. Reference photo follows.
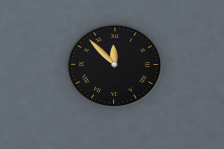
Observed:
{"hour": 11, "minute": 53}
